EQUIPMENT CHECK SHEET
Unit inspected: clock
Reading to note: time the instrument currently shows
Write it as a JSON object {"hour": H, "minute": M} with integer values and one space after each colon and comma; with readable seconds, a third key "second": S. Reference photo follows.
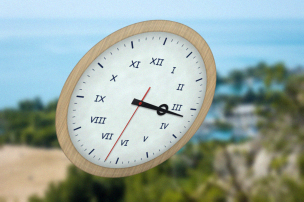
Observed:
{"hour": 3, "minute": 16, "second": 32}
